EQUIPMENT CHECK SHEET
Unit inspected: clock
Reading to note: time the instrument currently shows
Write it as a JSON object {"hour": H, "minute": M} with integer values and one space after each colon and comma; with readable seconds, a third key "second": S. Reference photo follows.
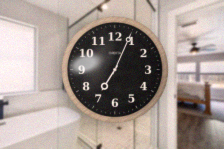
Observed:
{"hour": 7, "minute": 4}
